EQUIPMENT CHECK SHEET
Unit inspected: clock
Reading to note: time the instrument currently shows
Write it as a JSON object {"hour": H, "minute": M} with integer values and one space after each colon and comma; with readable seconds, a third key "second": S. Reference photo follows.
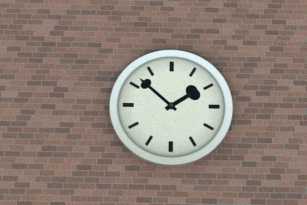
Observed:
{"hour": 1, "minute": 52}
